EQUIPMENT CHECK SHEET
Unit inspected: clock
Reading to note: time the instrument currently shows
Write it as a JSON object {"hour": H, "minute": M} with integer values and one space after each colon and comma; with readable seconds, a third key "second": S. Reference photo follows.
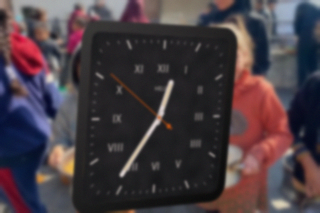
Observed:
{"hour": 12, "minute": 35, "second": 51}
